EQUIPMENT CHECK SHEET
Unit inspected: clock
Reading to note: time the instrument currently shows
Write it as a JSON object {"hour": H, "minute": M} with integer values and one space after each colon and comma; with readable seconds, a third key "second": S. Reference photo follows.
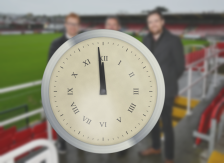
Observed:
{"hour": 11, "minute": 59}
